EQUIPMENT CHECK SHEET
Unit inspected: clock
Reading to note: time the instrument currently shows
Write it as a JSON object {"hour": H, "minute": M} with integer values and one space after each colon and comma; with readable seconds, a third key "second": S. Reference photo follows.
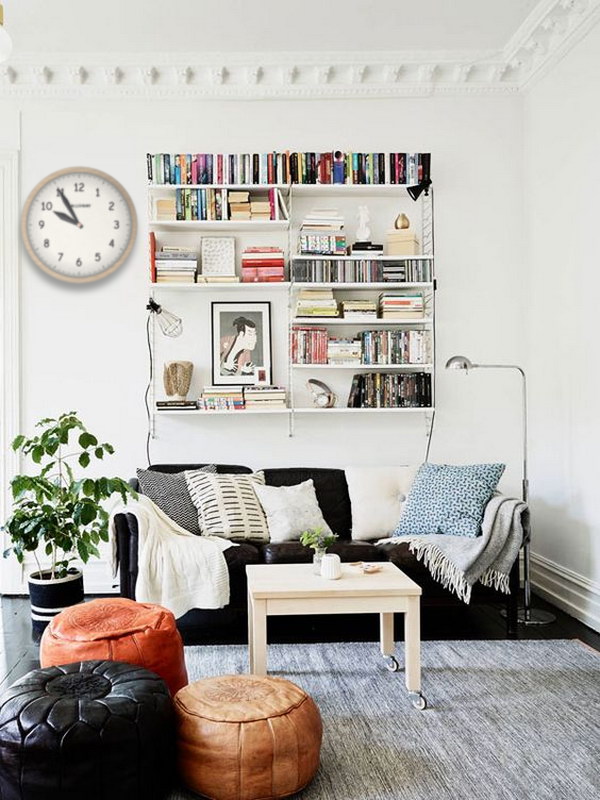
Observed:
{"hour": 9, "minute": 55}
